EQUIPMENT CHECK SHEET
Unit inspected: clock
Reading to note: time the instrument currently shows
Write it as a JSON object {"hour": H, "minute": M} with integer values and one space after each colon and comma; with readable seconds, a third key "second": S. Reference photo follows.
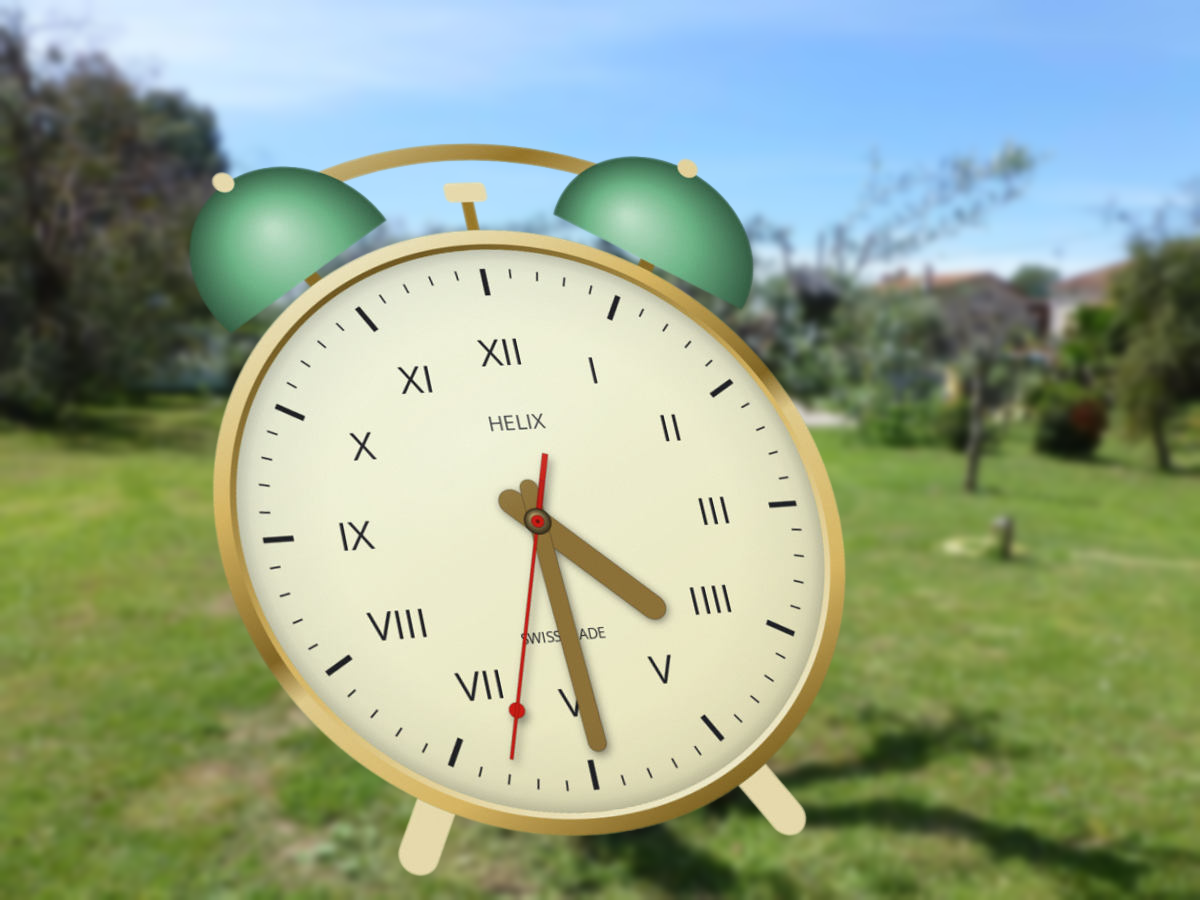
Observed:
{"hour": 4, "minute": 29, "second": 33}
